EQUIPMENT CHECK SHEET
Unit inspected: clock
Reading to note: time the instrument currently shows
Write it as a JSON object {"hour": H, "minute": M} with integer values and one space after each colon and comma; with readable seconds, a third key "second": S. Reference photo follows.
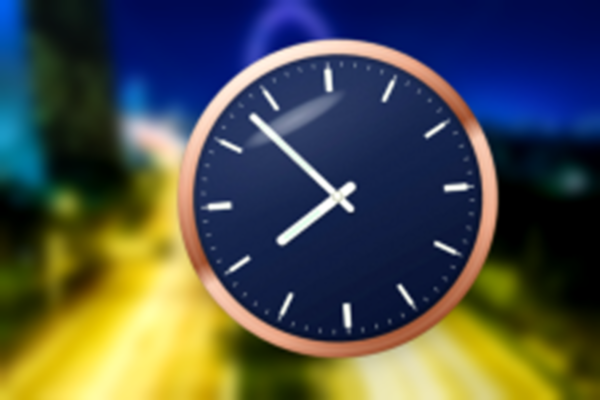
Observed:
{"hour": 7, "minute": 53}
